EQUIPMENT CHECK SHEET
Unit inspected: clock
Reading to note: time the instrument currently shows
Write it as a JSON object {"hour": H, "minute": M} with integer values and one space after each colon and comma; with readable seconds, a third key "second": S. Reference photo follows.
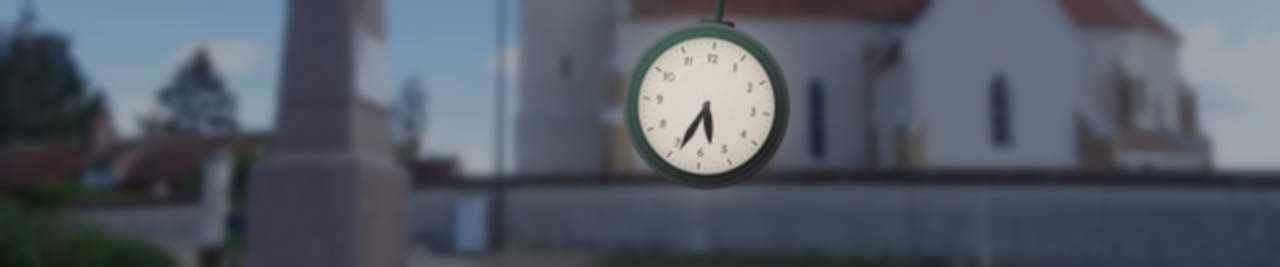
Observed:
{"hour": 5, "minute": 34}
